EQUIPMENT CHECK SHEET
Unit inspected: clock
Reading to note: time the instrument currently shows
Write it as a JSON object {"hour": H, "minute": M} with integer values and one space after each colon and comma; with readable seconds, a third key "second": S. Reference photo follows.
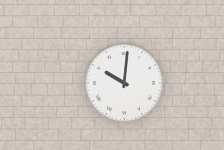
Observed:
{"hour": 10, "minute": 1}
